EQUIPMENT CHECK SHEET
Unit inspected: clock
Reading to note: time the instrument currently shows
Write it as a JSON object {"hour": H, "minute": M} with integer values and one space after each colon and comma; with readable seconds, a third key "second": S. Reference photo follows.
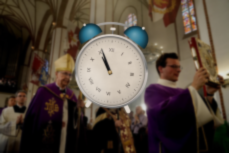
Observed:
{"hour": 10, "minute": 56}
